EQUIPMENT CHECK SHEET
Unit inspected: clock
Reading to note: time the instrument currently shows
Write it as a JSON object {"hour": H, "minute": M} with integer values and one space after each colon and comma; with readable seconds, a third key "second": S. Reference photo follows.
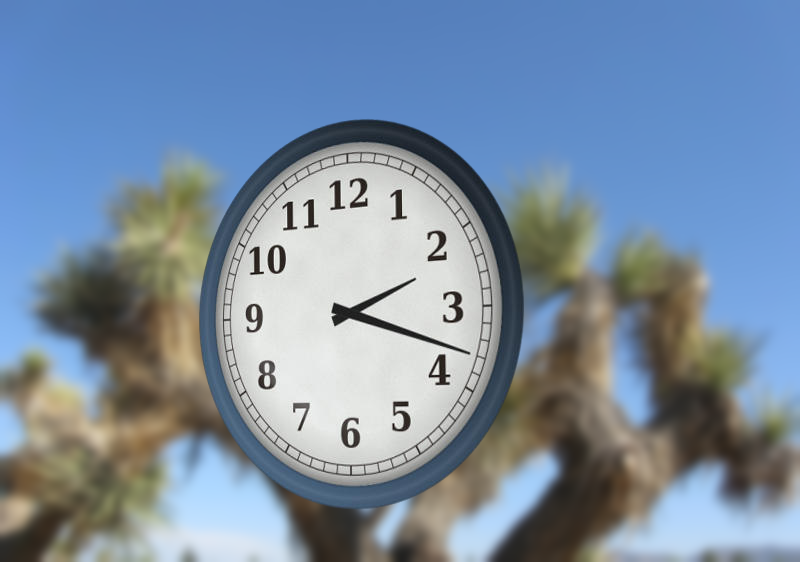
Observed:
{"hour": 2, "minute": 18}
